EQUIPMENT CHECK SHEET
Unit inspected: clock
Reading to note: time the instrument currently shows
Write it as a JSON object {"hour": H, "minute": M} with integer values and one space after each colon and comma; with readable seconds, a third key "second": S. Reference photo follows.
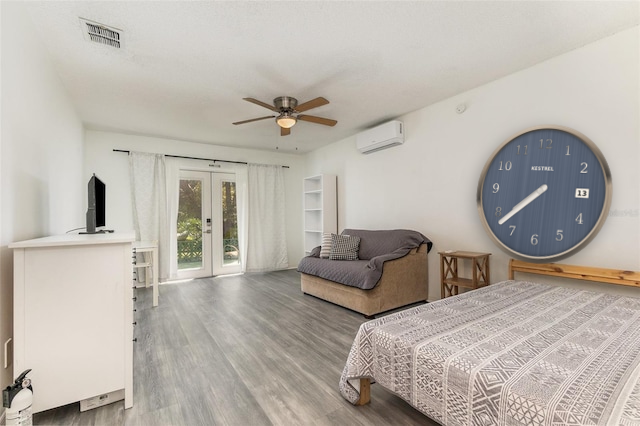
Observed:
{"hour": 7, "minute": 38}
